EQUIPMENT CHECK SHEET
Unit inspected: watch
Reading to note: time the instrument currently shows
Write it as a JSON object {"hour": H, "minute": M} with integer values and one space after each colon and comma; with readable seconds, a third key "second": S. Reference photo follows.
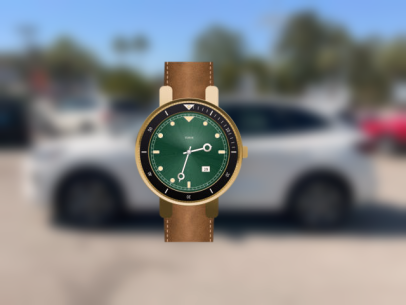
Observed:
{"hour": 2, "minute": 33}
